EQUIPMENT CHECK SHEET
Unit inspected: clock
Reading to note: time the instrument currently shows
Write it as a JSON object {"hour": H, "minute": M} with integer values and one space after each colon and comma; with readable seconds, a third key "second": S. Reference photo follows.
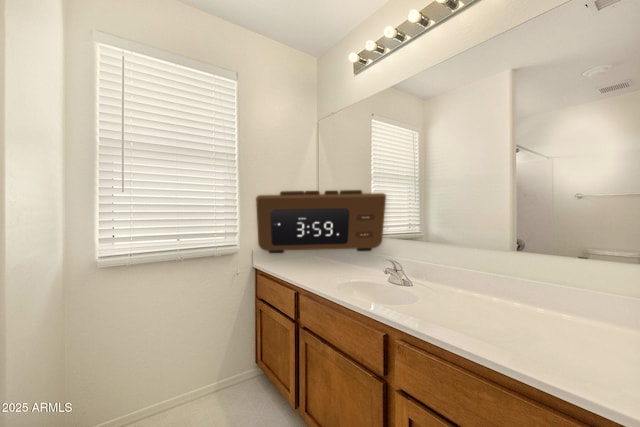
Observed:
{"hour": 3, "minute": 59}
